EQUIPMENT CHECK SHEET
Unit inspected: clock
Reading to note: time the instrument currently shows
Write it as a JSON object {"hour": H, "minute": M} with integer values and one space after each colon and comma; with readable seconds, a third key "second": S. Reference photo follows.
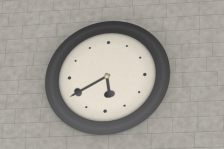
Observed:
{"hour": 5, "minute": 40}
